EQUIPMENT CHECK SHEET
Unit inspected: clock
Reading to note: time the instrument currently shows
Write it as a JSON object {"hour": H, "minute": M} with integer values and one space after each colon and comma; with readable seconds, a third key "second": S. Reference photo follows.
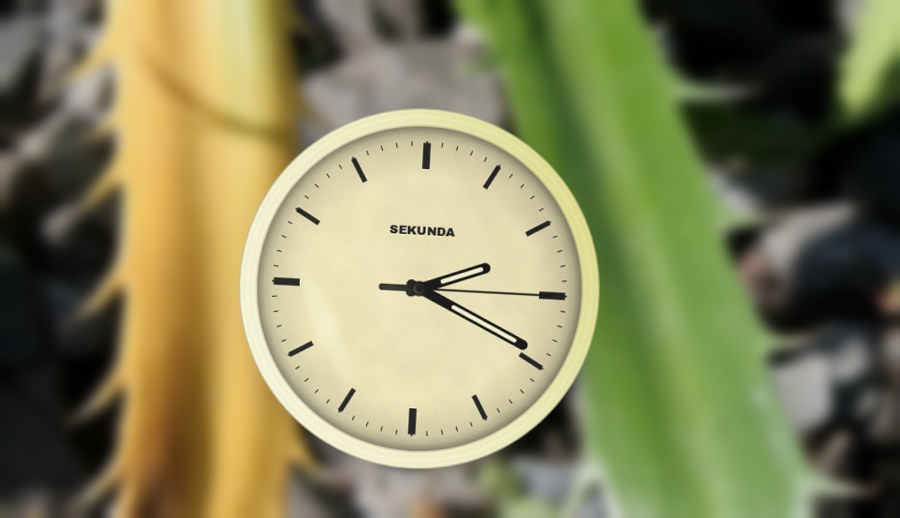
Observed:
{"hour": 2, "minute": 19, "second": 15}
